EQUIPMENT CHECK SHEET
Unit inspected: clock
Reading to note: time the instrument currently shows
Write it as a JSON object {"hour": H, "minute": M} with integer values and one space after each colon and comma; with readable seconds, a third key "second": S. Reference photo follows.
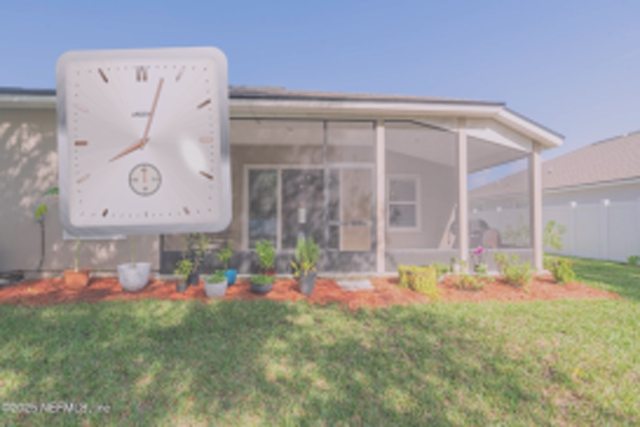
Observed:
{"hour": 8, "minute": 3}
